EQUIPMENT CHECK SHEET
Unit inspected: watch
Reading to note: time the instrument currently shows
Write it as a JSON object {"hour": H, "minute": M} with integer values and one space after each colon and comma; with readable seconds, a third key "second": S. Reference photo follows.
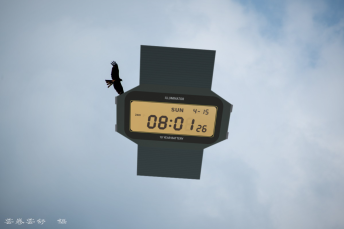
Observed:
{"hour": 8, "minute": 1, "second": 26}
